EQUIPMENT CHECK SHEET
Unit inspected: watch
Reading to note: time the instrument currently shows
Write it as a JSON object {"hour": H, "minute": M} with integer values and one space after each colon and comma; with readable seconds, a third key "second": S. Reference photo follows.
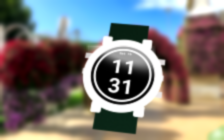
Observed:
{"hour": 11, "minute": 31}
